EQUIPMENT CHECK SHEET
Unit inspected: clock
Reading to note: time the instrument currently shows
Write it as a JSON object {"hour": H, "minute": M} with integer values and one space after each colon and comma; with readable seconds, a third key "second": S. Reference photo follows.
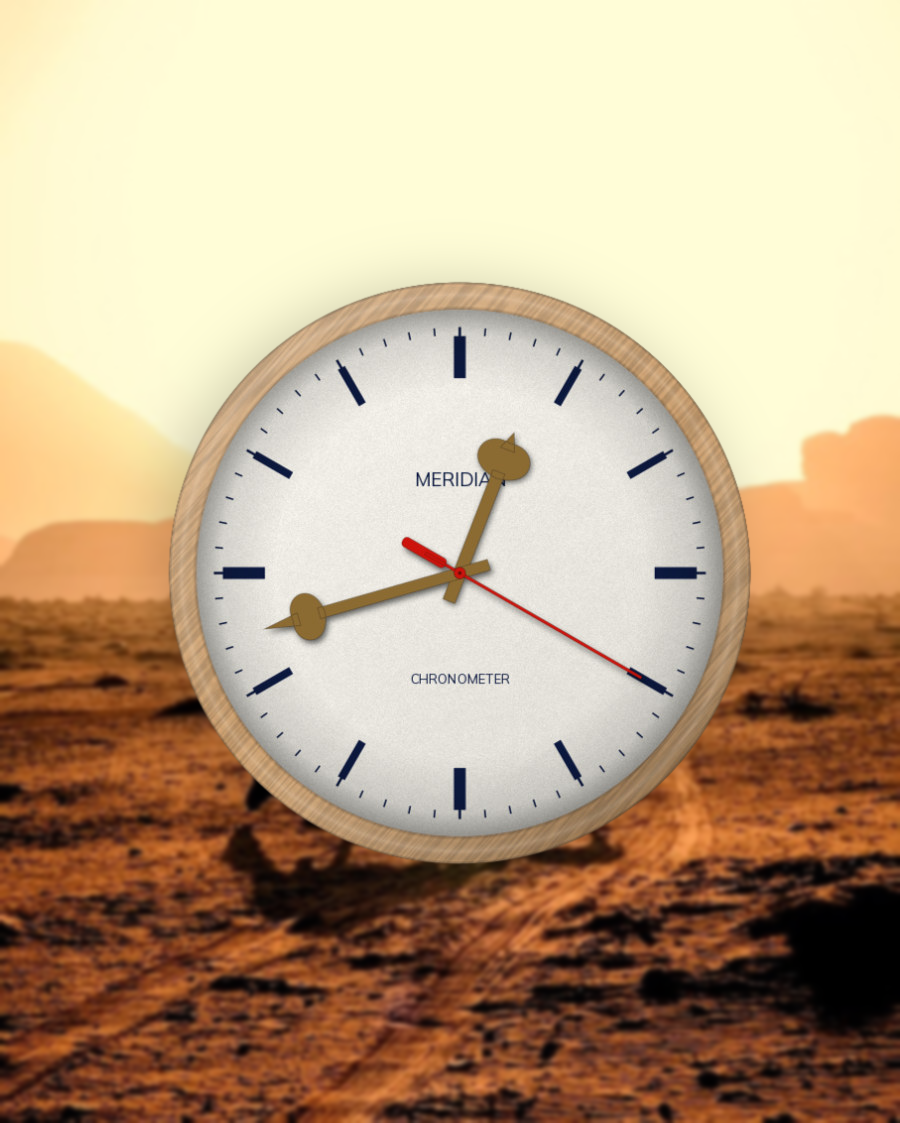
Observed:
{"hour": 12, "minute": 42, "second": 20}
